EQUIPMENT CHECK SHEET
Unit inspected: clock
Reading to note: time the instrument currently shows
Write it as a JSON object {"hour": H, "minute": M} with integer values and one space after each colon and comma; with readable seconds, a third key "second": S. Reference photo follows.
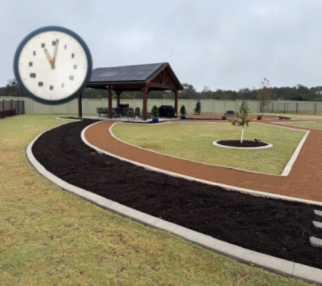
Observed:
{"hour": 11, "minute": 1}
